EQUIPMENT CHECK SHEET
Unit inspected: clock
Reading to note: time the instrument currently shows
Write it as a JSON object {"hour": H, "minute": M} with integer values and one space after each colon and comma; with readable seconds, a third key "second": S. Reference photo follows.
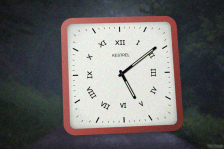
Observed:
{"hour": 5, "minute": 9}
